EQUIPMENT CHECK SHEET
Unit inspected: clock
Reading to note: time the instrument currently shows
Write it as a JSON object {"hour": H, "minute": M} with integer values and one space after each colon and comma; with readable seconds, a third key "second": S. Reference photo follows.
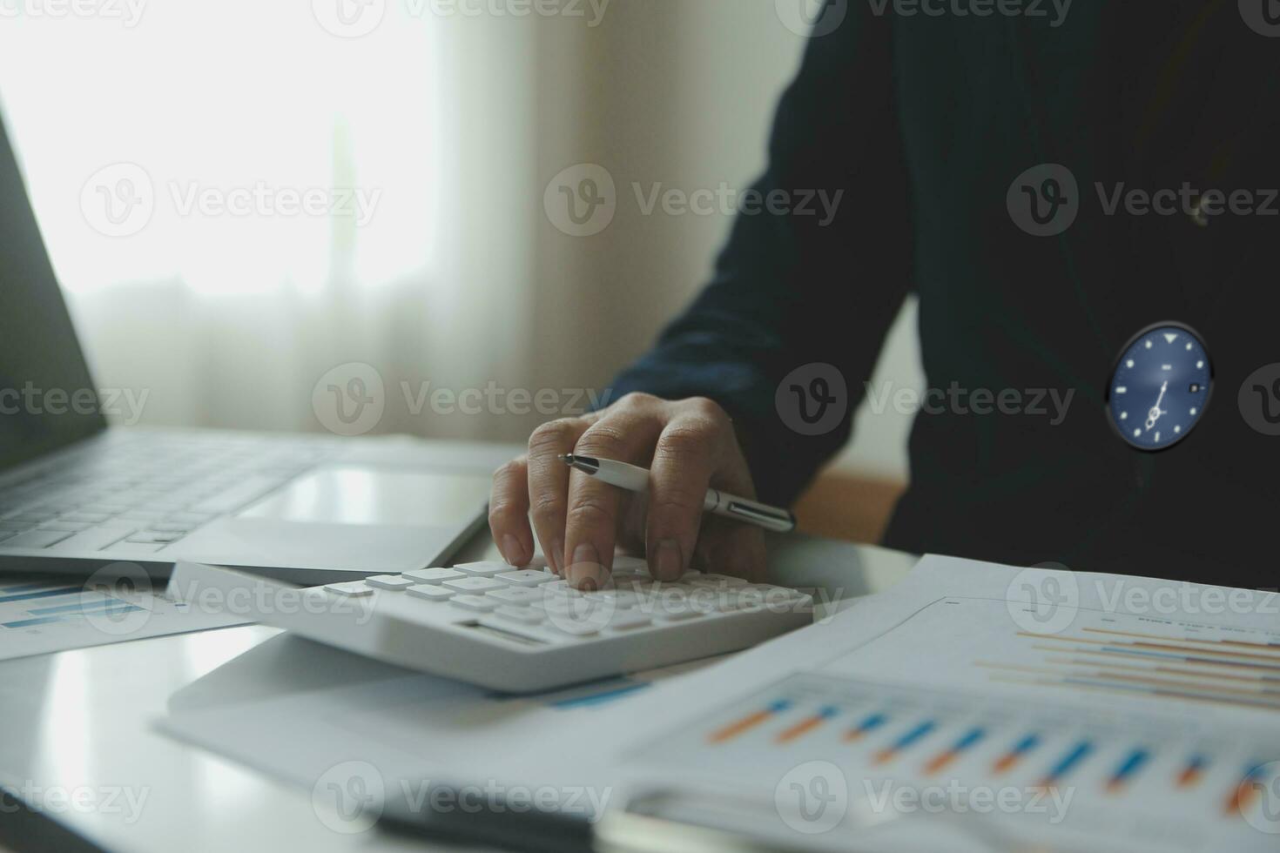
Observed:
{"hour": 6, "minute": 33}
